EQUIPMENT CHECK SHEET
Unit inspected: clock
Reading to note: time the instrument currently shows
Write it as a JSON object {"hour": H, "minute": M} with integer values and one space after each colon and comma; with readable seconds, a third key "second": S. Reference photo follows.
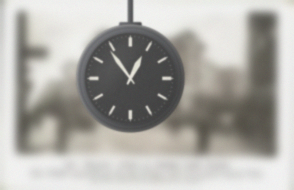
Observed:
{"hour": 12, "minute": 54}
